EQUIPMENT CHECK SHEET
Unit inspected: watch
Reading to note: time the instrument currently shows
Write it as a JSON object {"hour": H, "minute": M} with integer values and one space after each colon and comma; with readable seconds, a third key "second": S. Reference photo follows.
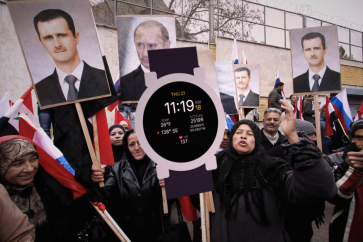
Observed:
{"hour": 11, "minute": 19}
